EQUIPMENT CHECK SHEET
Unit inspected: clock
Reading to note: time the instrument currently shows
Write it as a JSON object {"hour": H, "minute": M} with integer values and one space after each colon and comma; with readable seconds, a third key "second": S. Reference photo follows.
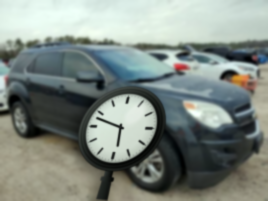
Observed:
{"hour": 5, "minute": 48}
